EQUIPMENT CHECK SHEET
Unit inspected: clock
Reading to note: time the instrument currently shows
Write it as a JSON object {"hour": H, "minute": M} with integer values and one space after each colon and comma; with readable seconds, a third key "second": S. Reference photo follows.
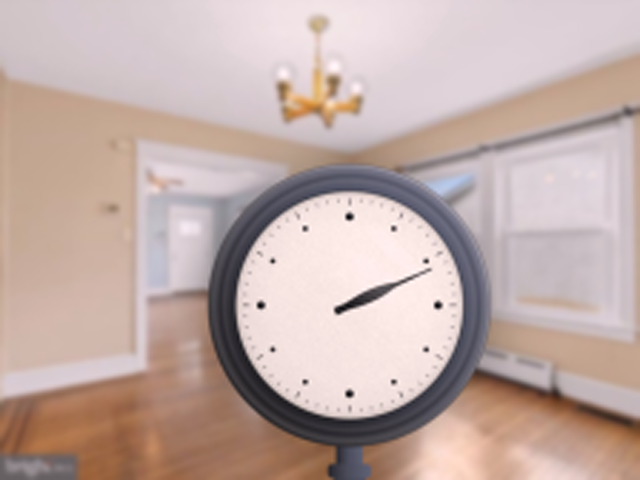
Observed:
{"hour": 2, "minute": 11}
